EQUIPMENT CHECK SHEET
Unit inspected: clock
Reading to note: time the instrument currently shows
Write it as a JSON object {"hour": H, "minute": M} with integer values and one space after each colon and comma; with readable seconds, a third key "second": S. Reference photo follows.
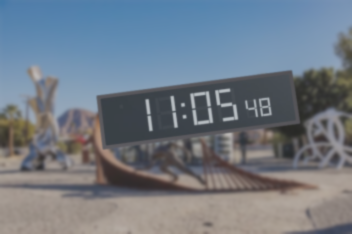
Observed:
{"hour": 11, "minute": 5, "second": 48}
